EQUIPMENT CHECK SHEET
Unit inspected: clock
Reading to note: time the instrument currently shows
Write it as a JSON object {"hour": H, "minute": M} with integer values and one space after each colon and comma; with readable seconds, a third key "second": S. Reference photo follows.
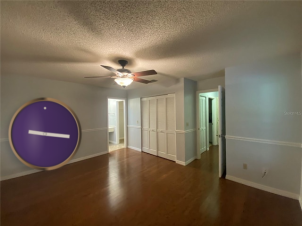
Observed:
{"hour": 9, "minute": 16}
